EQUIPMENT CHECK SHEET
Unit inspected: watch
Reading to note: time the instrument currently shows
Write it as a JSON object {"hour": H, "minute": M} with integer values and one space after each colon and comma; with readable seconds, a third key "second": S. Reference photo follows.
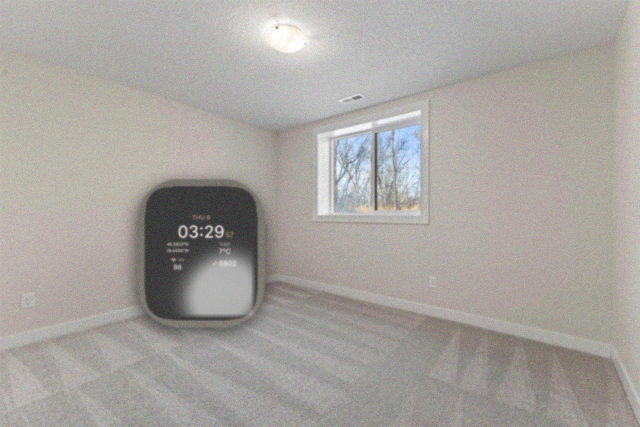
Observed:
{"hour": 3, "minute": 29}
